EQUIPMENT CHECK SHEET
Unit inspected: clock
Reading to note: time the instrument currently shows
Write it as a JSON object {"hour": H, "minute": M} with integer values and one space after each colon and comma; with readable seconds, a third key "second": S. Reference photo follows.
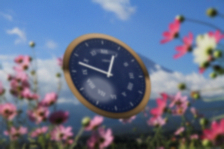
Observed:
{"hour": 12, "minute": 48}
